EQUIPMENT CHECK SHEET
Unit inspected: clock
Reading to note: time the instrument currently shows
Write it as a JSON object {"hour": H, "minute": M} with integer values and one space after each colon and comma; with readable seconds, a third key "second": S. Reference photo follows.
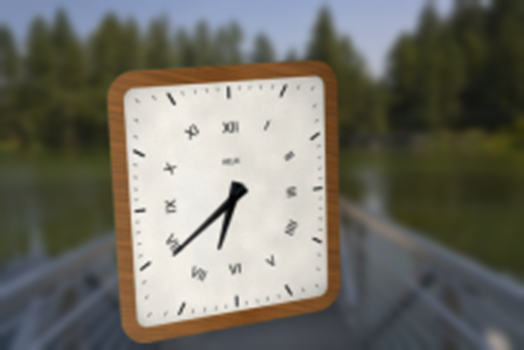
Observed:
{"hour": 6, "minute": 39}
